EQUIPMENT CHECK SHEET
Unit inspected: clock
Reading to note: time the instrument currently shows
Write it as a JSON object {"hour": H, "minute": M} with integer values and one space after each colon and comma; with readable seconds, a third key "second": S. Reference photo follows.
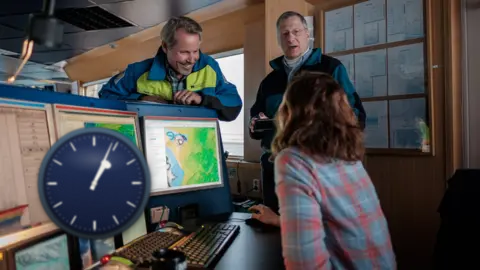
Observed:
{"hour": 1, "minute": 4}
